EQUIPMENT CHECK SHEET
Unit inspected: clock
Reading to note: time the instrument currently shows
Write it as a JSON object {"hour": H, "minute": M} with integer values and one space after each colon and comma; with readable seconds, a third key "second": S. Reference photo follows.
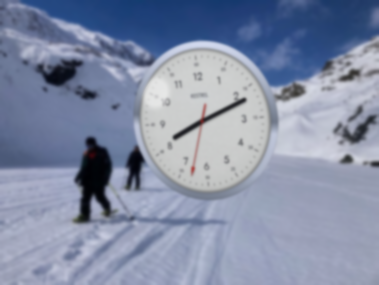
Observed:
{"hour": 8, "minute": 11, "second": 33}
